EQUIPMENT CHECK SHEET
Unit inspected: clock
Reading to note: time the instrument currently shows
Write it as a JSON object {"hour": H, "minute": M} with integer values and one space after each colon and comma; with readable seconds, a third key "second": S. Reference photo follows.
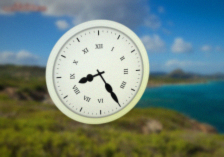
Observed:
{"hour": 8, "minute": 25}
